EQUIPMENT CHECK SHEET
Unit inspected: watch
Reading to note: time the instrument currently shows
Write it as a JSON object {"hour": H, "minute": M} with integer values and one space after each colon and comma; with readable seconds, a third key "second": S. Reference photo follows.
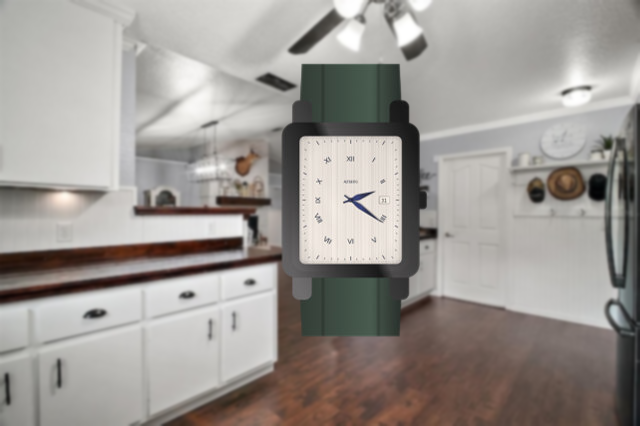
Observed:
{"hour": 2, "minute": 21}
